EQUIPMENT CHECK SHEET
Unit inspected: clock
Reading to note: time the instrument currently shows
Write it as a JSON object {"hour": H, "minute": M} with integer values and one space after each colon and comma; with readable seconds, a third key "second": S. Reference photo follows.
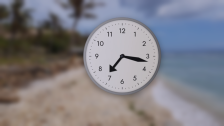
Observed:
{"hour": 7, "minute": 17}
